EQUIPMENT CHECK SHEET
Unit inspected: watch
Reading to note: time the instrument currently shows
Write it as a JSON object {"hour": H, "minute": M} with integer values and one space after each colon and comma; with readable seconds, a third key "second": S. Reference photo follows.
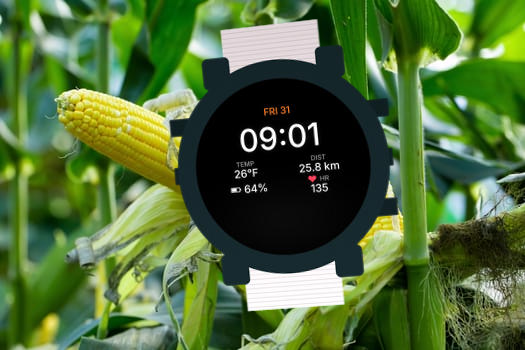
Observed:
{"hour": 9, "minute": 1}
